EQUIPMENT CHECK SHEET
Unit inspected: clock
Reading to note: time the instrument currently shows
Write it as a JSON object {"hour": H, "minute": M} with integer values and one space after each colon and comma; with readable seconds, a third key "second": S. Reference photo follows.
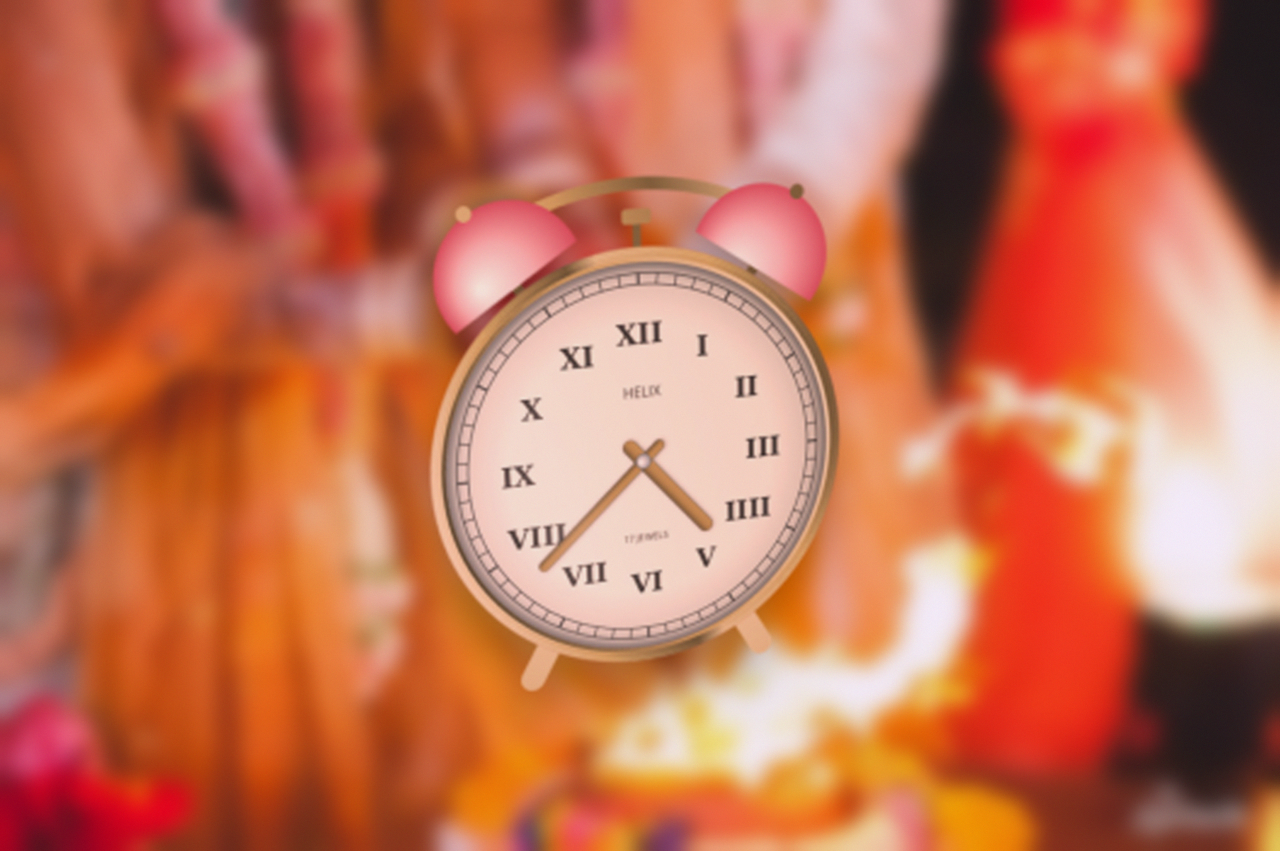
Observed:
{"hour": 4, "minute": 38}
